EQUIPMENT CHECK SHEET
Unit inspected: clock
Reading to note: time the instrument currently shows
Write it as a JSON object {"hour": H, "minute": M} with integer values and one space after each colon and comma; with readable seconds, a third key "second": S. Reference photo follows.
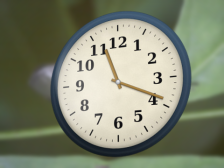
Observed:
{"hour": 11, "minute": 19}
